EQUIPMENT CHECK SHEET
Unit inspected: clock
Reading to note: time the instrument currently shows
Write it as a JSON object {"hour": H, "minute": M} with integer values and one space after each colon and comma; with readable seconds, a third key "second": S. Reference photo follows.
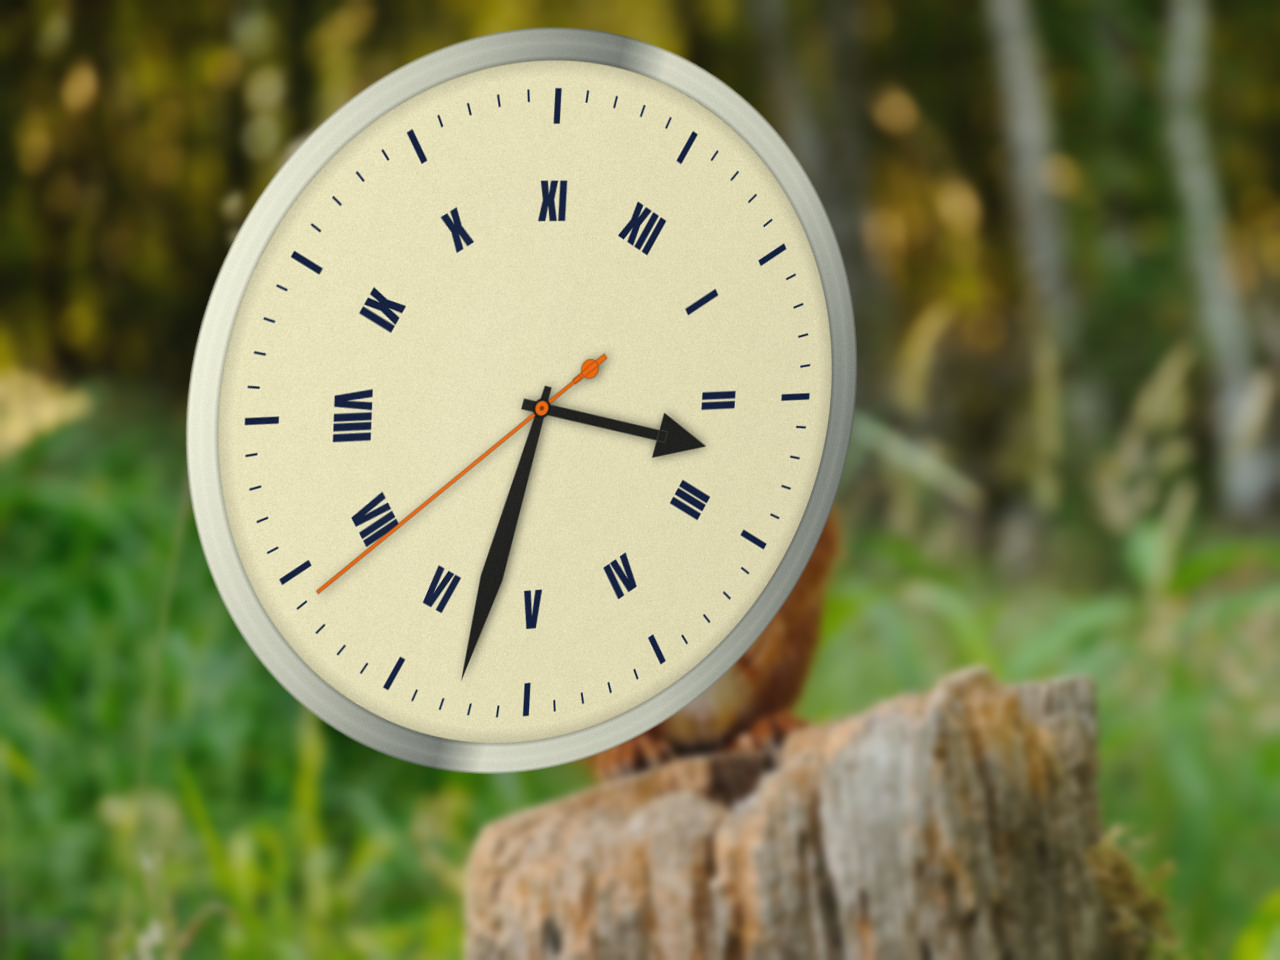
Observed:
{"hour": 2, "minute": 27, "second": 34}
